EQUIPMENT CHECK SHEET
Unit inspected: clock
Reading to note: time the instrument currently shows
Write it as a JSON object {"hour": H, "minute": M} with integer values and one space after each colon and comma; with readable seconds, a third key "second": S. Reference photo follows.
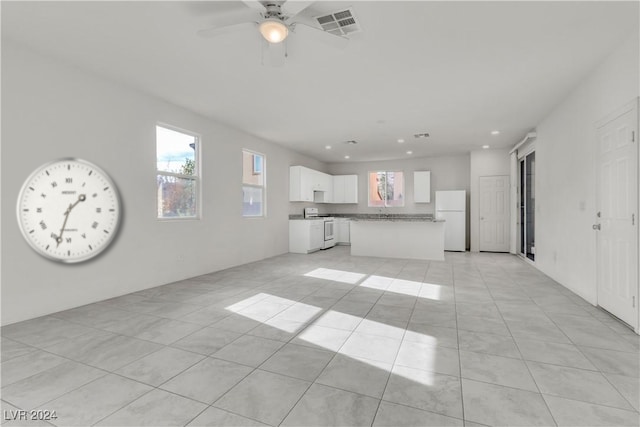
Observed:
{"hour": 1, "minute": 33}
